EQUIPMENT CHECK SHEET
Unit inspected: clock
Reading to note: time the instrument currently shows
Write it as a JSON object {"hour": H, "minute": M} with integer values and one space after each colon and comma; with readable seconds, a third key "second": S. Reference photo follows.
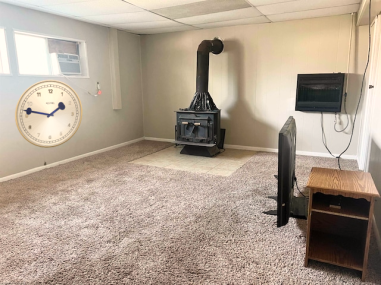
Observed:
{"hour": 1, "minute": 47}
